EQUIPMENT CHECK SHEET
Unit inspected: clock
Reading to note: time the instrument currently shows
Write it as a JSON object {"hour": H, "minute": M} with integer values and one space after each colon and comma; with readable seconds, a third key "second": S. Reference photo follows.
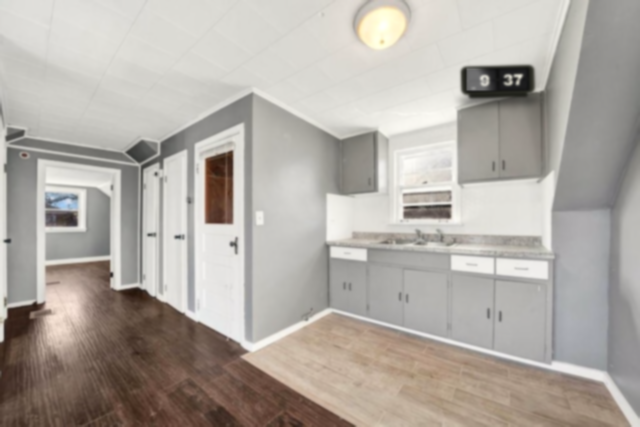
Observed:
{"hour": 9, "minute": 37}
